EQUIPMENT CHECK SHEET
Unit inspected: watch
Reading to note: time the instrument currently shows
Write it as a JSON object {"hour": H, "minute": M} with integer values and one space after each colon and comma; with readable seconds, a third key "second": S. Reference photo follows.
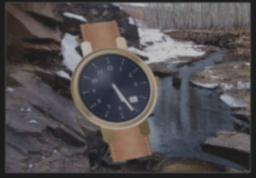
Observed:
{"hour": 5, "minute": 26}
